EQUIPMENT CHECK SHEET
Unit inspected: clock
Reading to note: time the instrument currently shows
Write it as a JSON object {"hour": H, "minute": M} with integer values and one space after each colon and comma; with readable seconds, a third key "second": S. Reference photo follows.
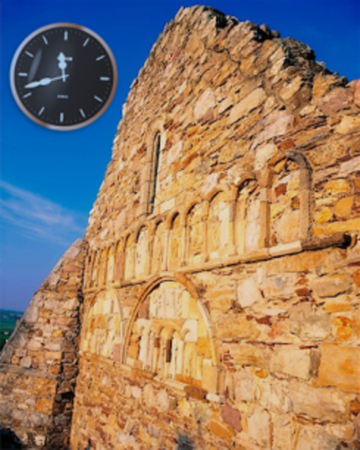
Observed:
{"hour": 11, "minute": 42}
